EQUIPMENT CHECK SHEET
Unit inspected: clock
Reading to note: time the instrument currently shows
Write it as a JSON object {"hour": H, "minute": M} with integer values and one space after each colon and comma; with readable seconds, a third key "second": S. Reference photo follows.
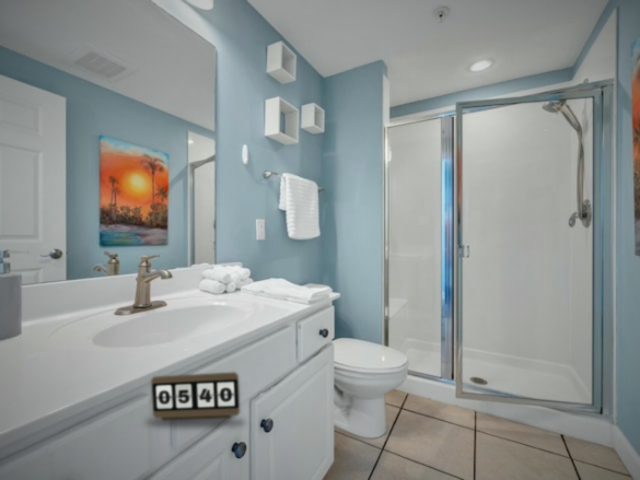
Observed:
{"hour": 5, "minute": 40}
